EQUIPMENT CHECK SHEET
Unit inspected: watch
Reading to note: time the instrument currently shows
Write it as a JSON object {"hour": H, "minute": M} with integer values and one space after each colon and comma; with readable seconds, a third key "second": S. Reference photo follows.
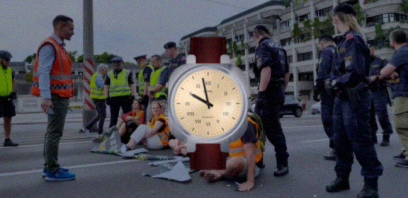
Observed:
{"hour": 9, "minute": 58}
